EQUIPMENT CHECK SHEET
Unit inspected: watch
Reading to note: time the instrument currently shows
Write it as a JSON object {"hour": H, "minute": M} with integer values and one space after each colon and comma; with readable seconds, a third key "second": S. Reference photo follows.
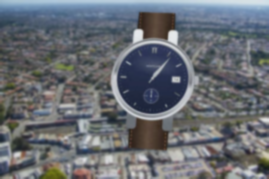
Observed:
{"hour": 1, "minute": 6}
